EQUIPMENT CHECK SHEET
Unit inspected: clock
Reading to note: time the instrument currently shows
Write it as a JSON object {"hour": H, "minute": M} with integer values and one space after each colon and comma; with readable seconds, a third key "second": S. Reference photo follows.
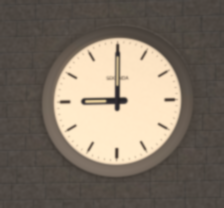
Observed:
{"hour": 9, "minute": 0}
